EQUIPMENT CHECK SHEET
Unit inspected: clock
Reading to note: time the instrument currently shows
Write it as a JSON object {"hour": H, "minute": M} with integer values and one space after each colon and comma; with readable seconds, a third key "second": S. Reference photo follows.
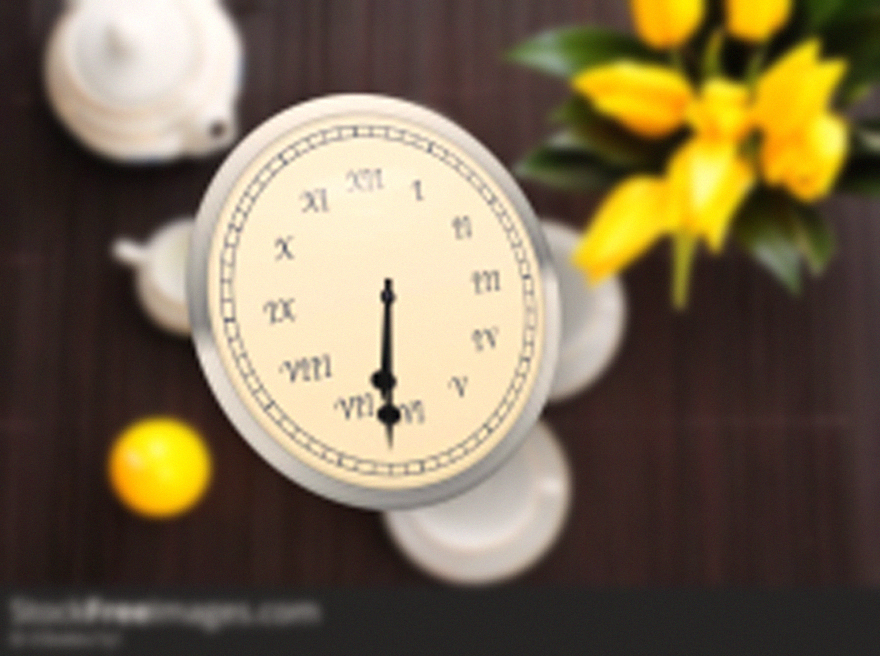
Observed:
{"hour": 6, "minute": 32}
